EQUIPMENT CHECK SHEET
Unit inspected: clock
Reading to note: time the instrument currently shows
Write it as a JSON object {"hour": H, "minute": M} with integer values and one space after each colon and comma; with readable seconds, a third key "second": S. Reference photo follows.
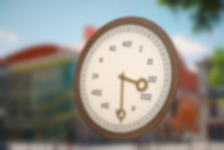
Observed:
{"hour": 3, "minute": 29}
